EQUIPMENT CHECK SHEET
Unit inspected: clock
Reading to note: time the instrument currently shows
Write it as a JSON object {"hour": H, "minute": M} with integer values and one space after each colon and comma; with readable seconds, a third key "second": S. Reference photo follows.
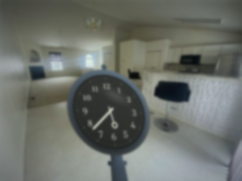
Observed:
{"hour": 5, "minute": 38}
